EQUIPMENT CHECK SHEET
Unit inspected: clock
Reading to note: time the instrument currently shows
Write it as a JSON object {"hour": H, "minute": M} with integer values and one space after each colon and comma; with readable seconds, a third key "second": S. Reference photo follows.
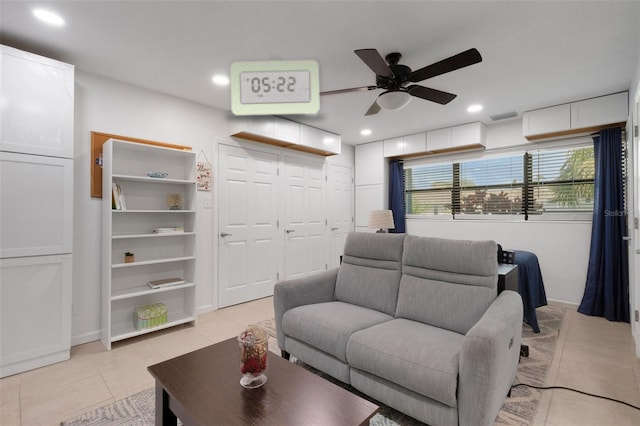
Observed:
{"hour": 5, "minute": 22}
